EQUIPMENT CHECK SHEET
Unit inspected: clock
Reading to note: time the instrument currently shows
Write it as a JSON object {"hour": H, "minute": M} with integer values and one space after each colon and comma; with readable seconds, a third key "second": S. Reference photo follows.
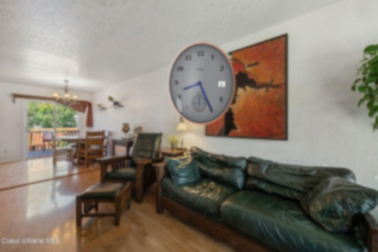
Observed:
{"hour": 8, "minute": 25}
